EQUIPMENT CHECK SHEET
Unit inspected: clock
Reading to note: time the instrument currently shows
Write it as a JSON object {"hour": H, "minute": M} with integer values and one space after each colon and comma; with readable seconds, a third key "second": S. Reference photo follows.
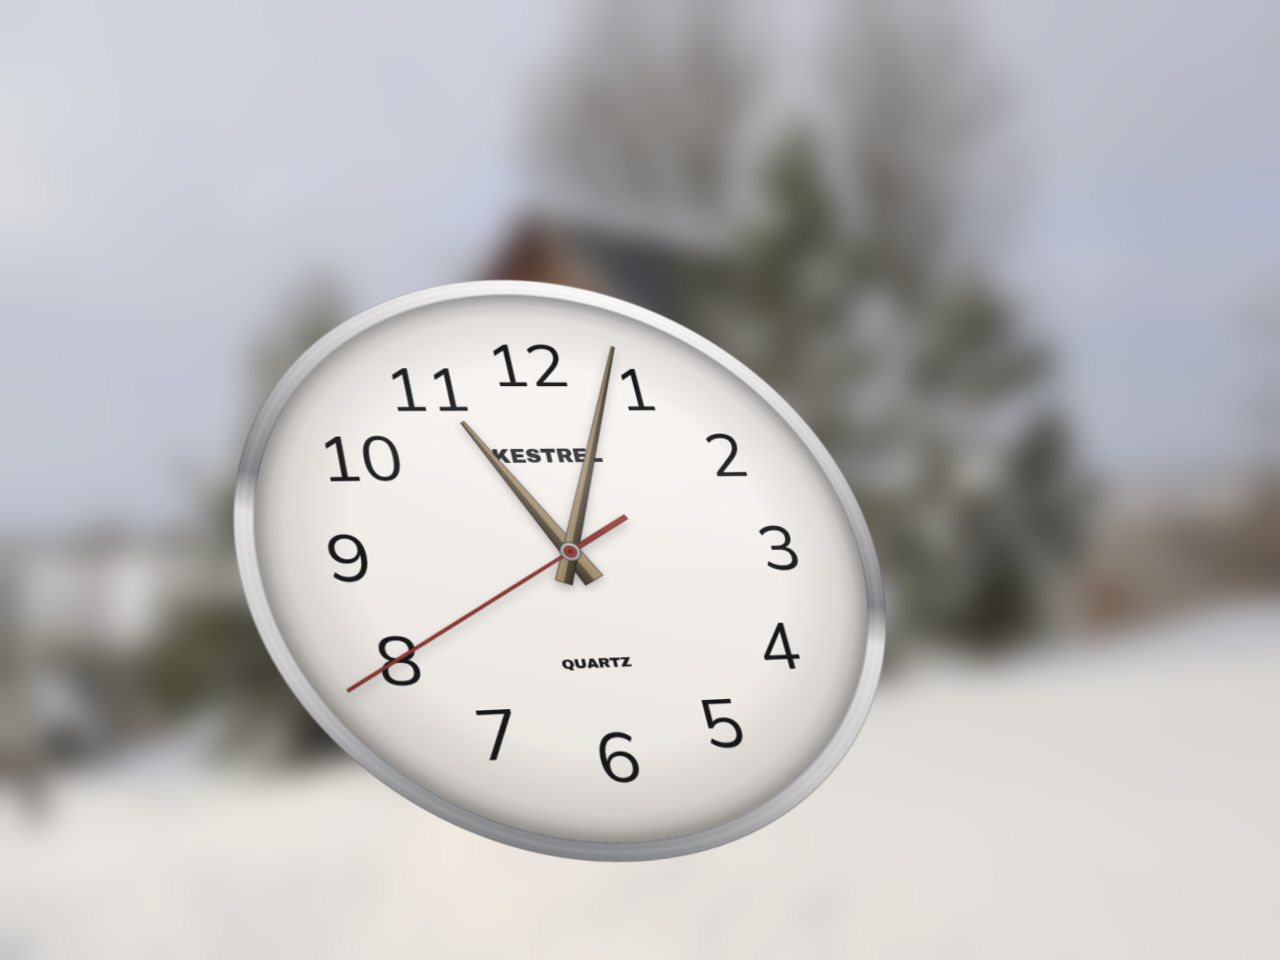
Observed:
{"hour": 11, "minute": 3, "second": 40}
